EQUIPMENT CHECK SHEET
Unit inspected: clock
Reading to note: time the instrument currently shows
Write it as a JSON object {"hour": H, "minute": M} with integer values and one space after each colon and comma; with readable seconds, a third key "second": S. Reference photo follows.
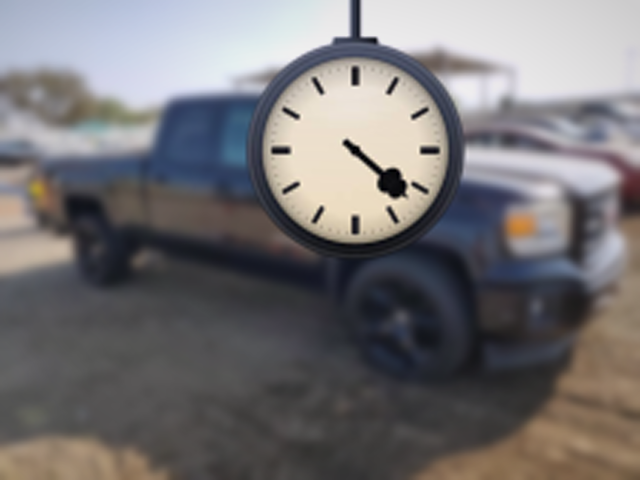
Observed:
{"hour": 4, "minute": 22}
